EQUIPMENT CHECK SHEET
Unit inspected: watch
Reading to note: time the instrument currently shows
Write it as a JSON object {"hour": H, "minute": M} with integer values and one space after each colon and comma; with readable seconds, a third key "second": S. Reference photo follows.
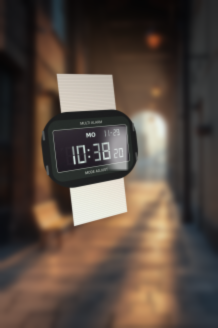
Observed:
{"hour": 10, "minute": 38, "second": 20}
